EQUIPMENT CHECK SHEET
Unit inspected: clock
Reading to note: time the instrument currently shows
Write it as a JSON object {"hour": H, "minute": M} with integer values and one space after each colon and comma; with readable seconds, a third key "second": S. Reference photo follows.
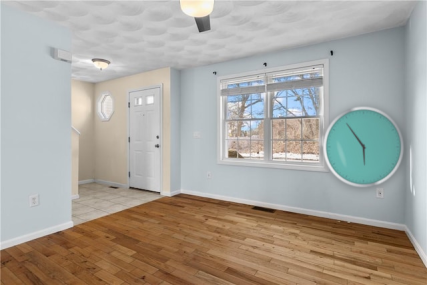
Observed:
{"hour": 5, "minute": 54}
